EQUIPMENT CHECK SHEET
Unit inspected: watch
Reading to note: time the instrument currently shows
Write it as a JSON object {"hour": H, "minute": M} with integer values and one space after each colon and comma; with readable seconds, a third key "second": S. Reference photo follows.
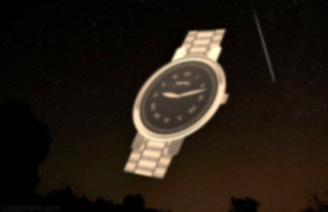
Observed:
{"hour": 9, "minute": 12}
